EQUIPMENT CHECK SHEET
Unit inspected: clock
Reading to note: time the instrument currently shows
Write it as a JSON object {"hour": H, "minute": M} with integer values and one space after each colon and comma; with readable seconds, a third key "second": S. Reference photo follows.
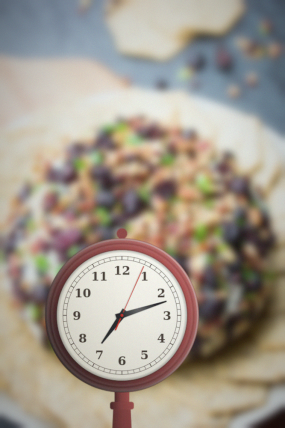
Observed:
{"hour": 7, "minute": 12, "second": 4}
